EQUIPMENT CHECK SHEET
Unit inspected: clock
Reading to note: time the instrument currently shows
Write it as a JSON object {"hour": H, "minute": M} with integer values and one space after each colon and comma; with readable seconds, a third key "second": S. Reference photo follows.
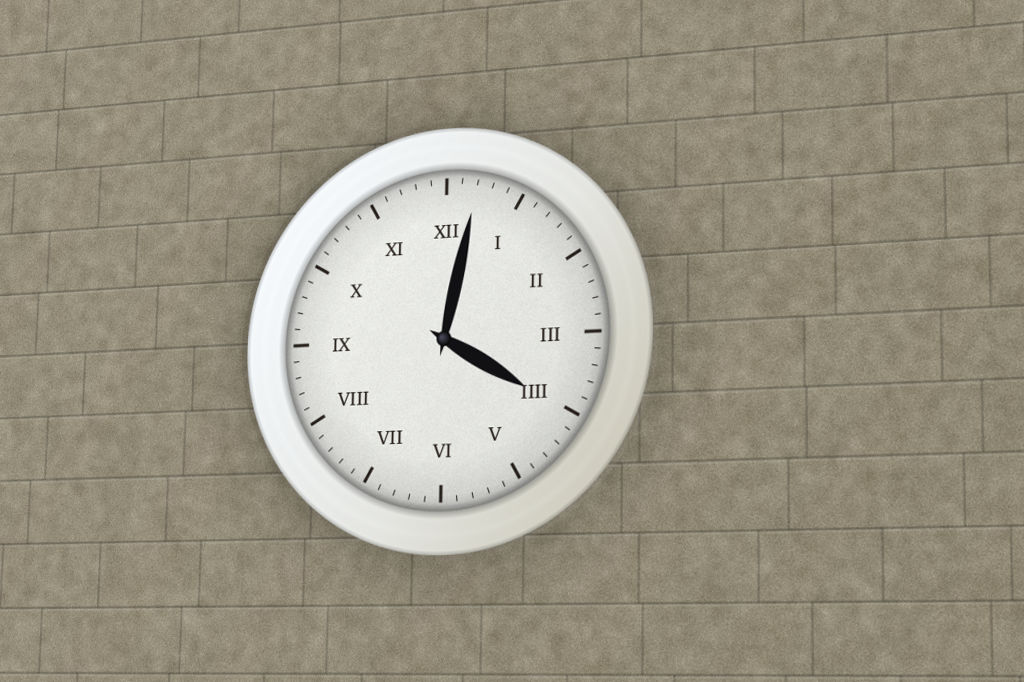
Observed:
{"hour": 4, "minute": 2}
